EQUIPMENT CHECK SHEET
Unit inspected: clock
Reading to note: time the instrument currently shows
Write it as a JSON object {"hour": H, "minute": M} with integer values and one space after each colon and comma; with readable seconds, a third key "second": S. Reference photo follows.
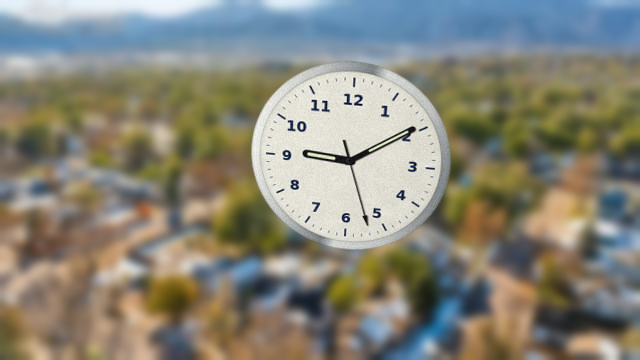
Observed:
{"hour": 9, "minute": 9, "second": 27}
